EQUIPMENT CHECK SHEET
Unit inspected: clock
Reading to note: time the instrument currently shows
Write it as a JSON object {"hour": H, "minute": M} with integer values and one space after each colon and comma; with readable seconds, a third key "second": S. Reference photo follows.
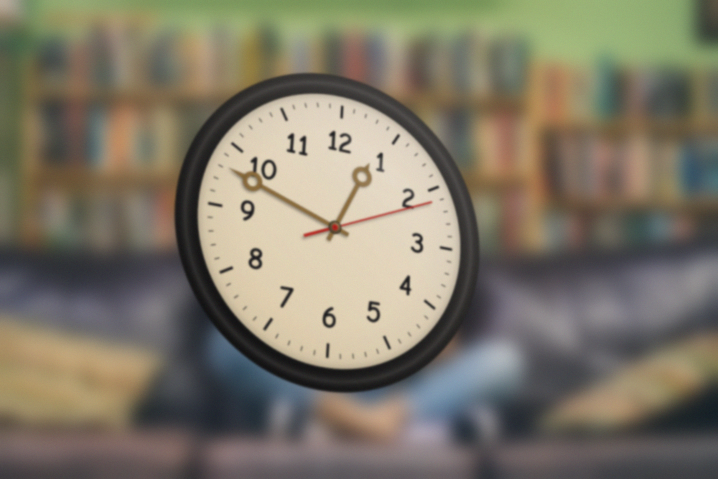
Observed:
{"hour": 12, "minute": 48, "second": 11}
